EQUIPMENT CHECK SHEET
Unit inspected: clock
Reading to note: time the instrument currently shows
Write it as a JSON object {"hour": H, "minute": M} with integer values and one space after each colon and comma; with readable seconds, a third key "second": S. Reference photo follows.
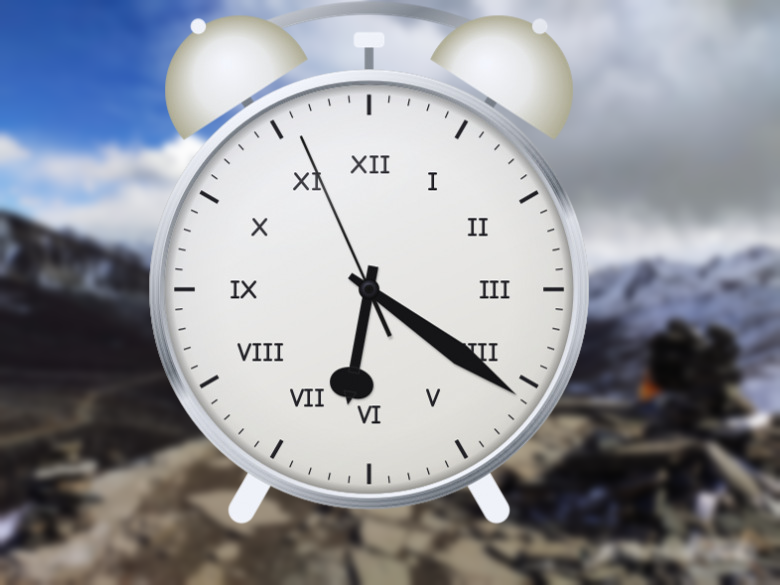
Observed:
{"hour": 6, "minute": 20, "second": 56}
